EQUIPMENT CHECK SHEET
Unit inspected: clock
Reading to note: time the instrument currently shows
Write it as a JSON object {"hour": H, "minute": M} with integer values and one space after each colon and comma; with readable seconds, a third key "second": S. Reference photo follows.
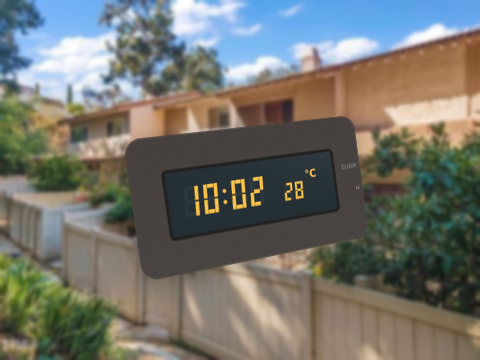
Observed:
{"hour": 10, "minute": 2}
